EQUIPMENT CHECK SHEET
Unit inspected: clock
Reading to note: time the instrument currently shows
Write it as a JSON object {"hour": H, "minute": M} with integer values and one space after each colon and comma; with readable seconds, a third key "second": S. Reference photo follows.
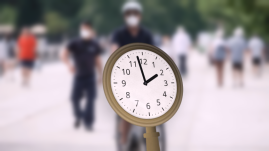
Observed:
{"hour": 1, "minute": 58}
